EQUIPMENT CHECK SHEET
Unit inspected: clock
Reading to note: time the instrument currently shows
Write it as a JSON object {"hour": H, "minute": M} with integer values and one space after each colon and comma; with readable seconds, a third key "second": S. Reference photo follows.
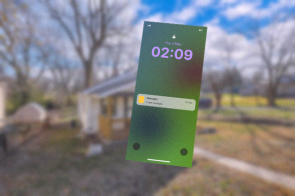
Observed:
{"hour": 2, "minute": 9}
